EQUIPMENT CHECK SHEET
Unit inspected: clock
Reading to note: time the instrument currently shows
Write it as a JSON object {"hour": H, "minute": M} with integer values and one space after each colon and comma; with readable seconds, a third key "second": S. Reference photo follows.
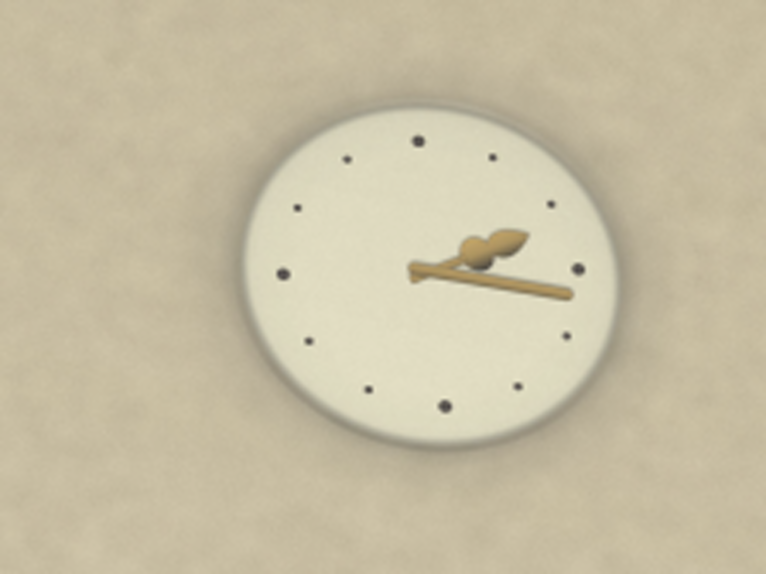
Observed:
{"hour": 2, "minute": 17}
